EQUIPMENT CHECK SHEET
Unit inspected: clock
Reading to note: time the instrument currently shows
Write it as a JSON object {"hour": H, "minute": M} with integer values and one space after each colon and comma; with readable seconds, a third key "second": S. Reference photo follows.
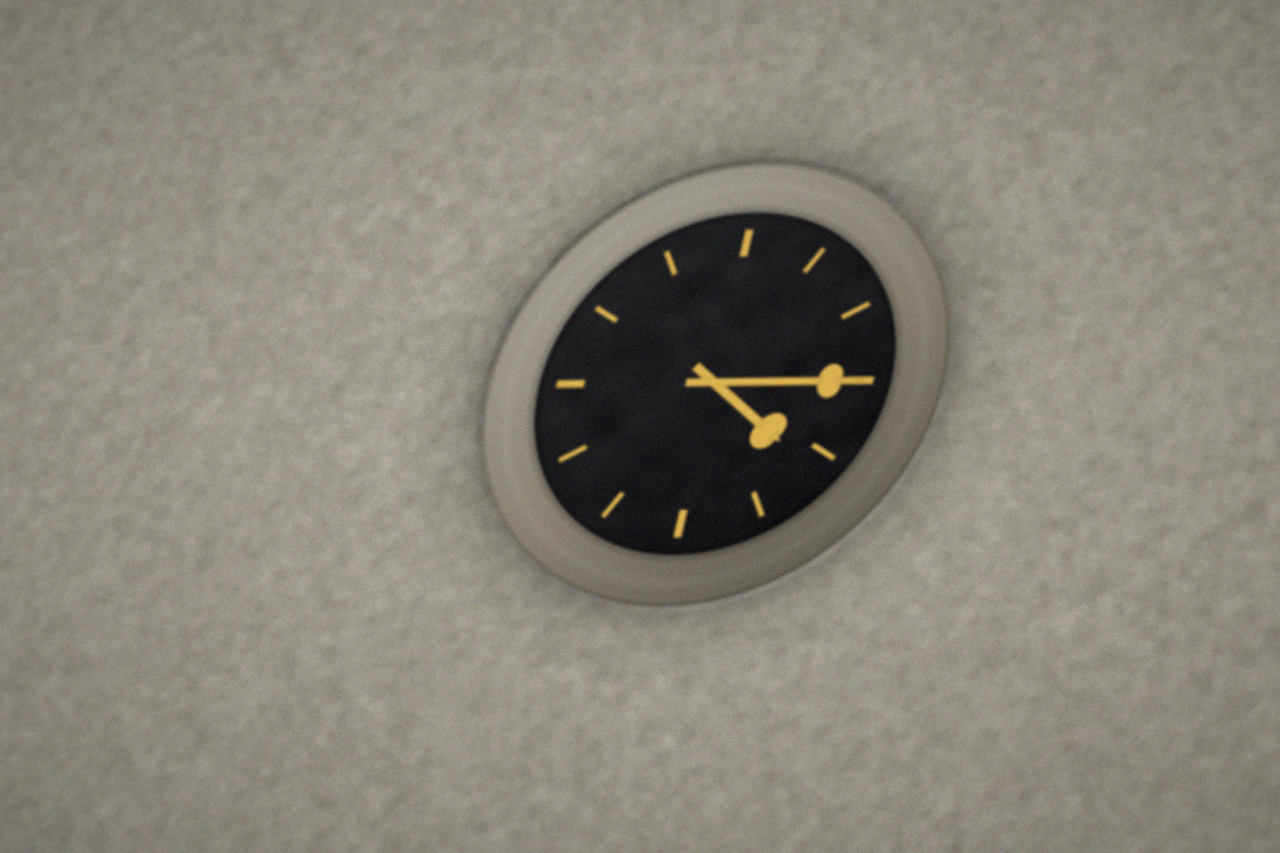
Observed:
{"hour": 4, "minute": 15}
